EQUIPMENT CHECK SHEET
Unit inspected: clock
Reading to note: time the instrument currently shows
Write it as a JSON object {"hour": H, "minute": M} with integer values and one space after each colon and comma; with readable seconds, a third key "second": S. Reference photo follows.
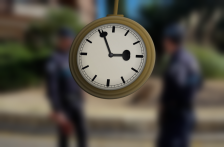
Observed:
{"hour": 2, "minute": 56}
